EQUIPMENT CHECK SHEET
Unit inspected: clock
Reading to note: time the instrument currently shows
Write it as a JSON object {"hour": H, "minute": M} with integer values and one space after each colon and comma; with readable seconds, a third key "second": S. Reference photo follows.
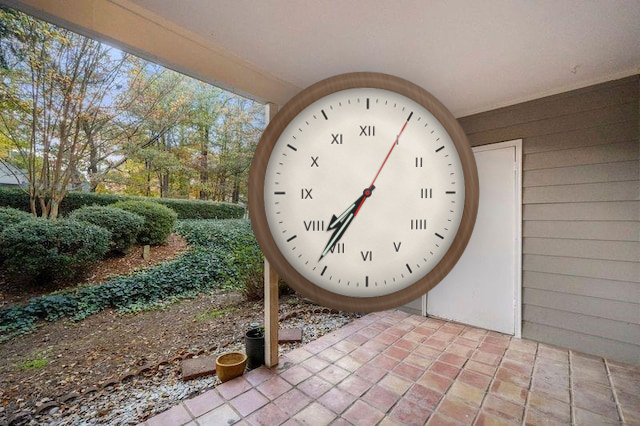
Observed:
{"hour": 7, "minute": 36, "second": 5}
